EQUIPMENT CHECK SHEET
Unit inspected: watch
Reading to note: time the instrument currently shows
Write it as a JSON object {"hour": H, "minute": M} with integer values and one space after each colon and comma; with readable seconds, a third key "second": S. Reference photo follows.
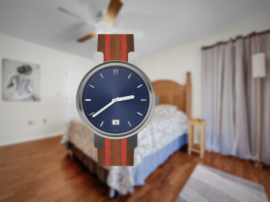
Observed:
{"hour": 2, "minute": 39}
